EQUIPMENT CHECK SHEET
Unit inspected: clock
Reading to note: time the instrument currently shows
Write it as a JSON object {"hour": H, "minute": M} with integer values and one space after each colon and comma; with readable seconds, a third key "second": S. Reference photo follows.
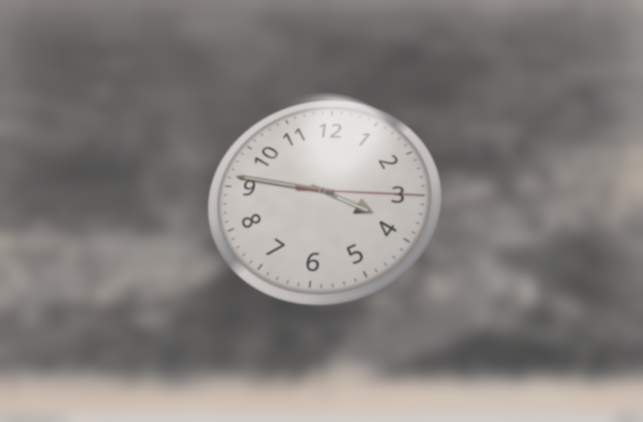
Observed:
{"hour": 3, "minute": 46, "second": 15}
